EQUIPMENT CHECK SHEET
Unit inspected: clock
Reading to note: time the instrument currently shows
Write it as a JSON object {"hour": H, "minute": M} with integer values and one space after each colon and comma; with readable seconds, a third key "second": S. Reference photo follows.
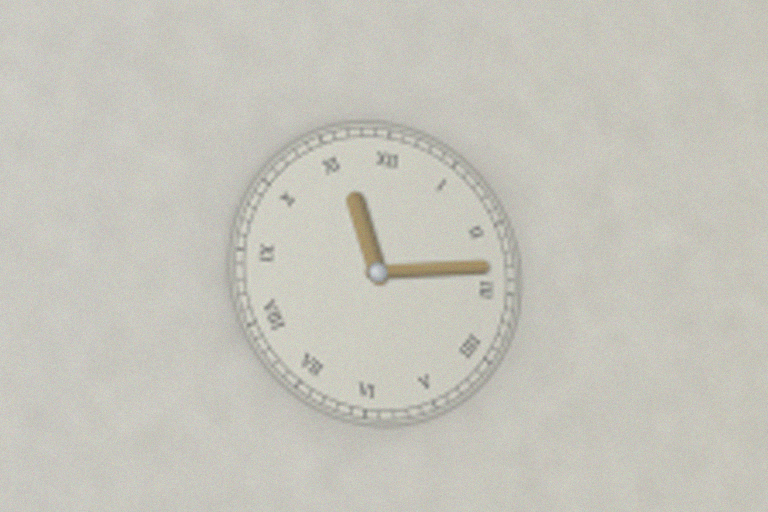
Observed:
{"hour": 11, "minute": 13}
